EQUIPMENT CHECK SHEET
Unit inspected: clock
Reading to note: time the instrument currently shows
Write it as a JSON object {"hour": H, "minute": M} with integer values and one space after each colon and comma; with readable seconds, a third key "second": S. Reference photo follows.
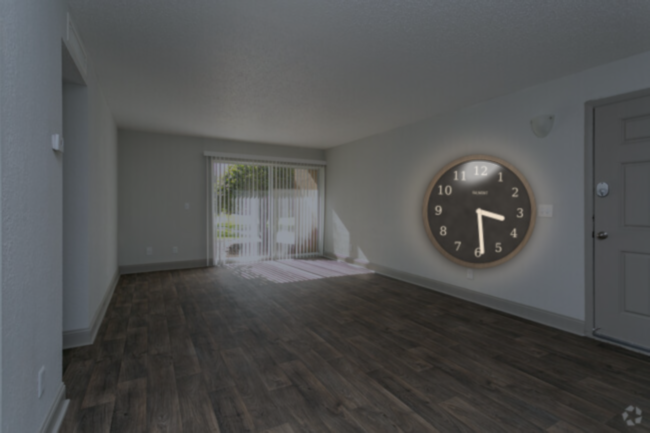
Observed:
{"hour": 3, "minute": 29}
